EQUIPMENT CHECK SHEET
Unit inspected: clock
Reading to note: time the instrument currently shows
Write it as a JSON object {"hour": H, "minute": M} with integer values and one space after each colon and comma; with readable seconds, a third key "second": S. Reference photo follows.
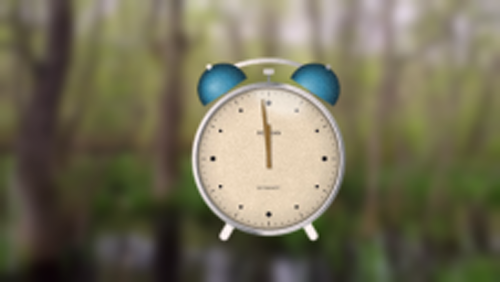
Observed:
{"hour": 11, "minute": 59}
